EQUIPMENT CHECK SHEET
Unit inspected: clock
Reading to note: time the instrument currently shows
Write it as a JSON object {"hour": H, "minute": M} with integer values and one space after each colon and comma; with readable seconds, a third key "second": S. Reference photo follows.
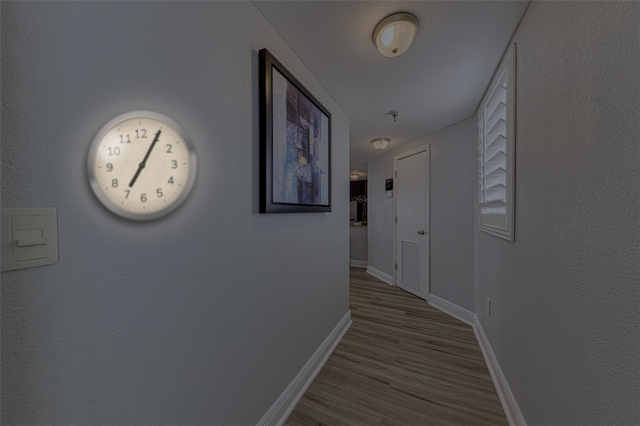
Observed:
{"hour": 7, "minute": 5}
